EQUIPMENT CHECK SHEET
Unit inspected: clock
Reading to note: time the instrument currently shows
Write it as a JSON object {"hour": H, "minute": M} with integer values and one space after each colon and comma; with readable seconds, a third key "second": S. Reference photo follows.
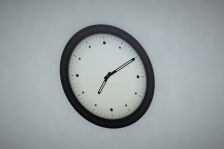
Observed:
{"hour": 7, "minute": 10}
